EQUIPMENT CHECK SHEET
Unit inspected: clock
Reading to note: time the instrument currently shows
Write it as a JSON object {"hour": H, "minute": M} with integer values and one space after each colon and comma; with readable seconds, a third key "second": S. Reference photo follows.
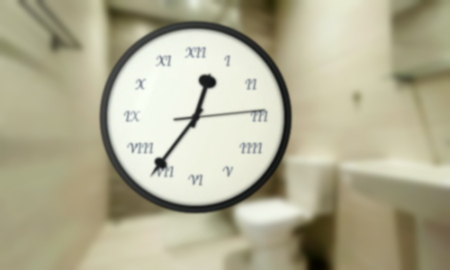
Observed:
{"hour": 12, "minute": 36, "second": 14}
